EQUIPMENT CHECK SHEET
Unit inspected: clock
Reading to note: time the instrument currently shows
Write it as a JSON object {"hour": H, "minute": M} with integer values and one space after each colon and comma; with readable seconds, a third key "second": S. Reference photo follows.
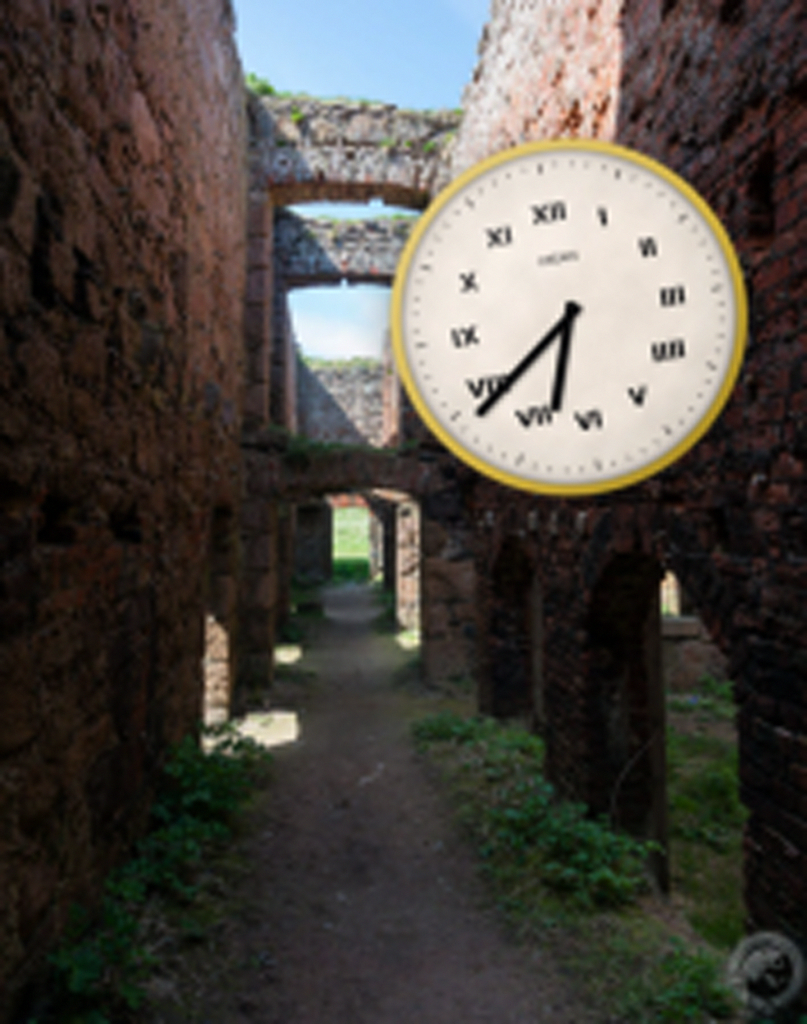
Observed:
{"hour": 6, "minute": 39}
